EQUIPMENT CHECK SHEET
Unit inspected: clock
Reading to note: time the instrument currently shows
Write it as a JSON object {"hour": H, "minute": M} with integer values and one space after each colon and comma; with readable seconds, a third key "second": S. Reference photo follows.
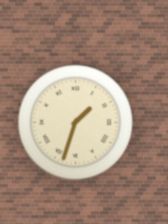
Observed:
{"hour": 1, "minute": 33}
